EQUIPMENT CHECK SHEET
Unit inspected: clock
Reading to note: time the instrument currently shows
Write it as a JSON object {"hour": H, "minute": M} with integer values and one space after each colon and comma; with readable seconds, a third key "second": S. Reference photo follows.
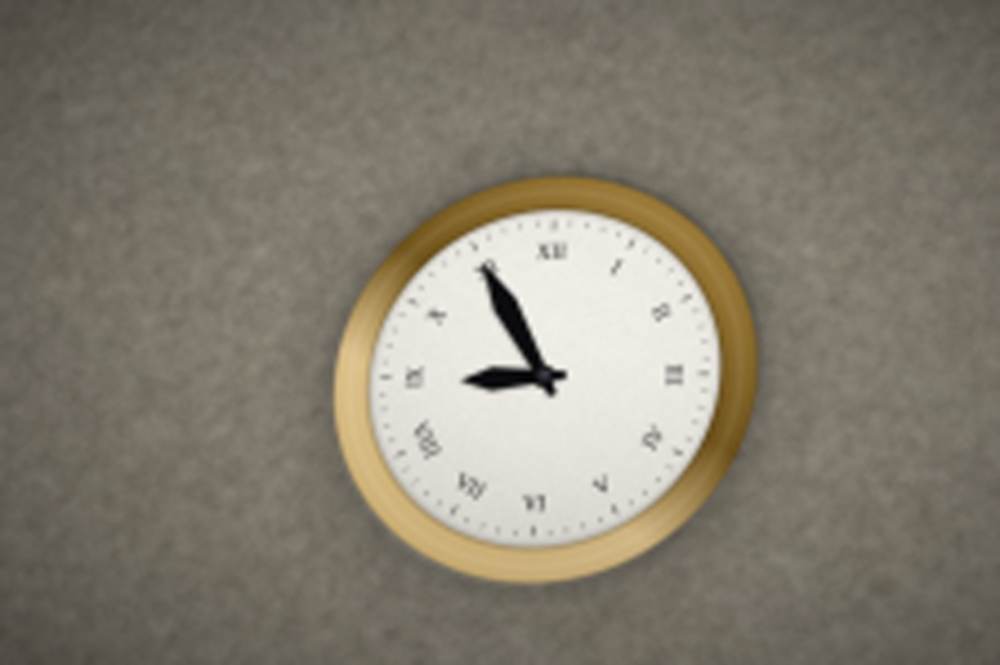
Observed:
{"hour": 8, "minute": 55}
